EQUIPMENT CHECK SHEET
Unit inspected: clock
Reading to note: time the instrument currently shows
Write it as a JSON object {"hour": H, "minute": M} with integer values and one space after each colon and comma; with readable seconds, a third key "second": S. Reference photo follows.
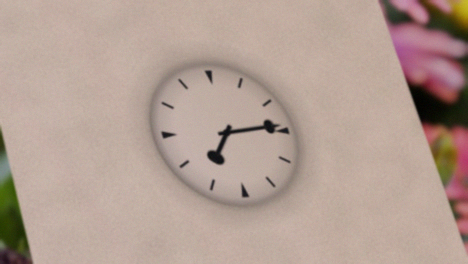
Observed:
{"hour": 7, "minute": 14}
